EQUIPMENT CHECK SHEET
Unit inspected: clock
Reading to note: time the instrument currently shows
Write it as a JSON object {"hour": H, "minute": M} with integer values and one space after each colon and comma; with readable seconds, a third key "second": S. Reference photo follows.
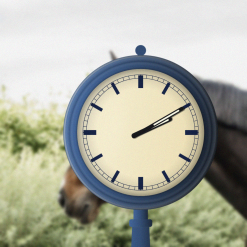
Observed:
{"hour": 2, "minute": 10}
